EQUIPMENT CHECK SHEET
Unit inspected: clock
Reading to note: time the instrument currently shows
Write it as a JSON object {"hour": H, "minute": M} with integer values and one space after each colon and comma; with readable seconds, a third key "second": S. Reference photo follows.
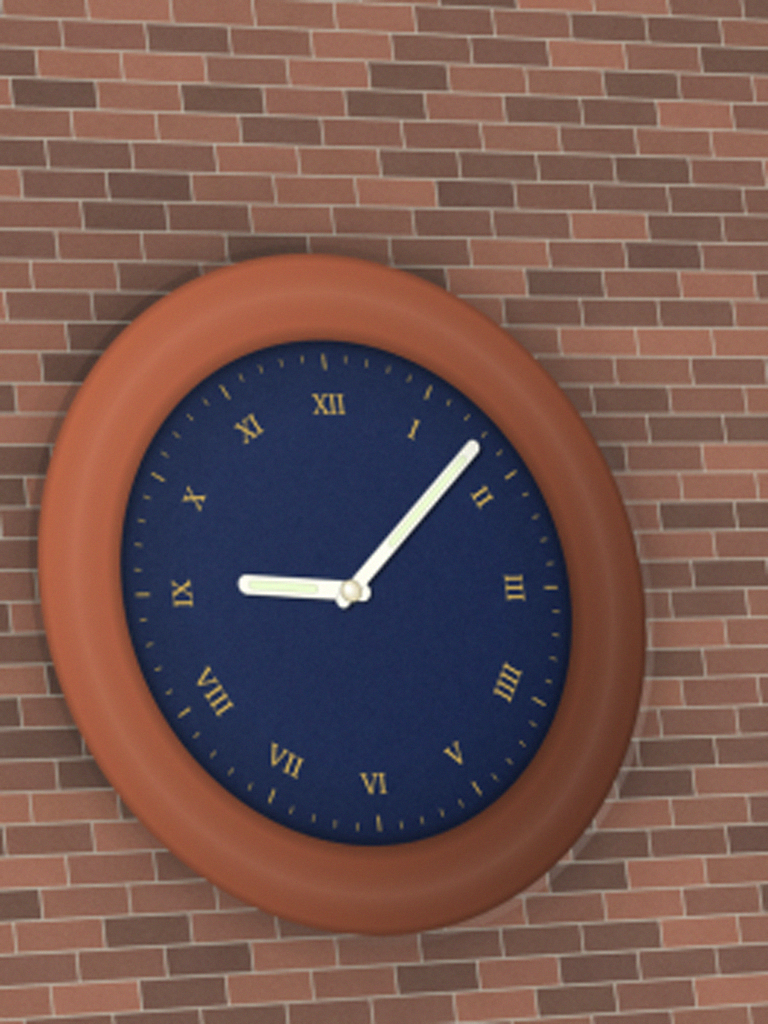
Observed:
{"hour": 9, "minute": 8}
